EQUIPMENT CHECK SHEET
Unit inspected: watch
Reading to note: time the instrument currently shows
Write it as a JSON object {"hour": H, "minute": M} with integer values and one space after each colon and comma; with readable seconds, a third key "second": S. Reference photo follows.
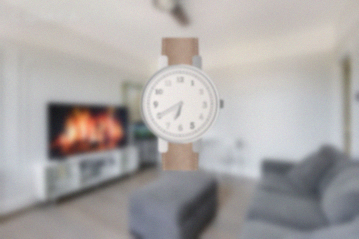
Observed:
{"hour": 6, "minute": 40}
